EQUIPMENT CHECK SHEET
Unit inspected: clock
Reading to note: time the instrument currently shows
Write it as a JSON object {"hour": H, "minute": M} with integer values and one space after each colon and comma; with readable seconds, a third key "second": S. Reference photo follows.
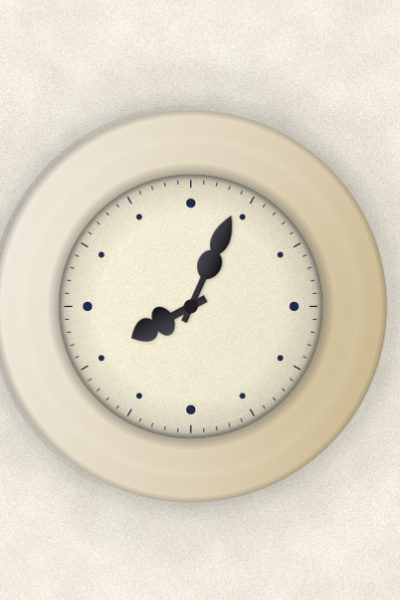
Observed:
{"hour": 8, "minute": 4}
